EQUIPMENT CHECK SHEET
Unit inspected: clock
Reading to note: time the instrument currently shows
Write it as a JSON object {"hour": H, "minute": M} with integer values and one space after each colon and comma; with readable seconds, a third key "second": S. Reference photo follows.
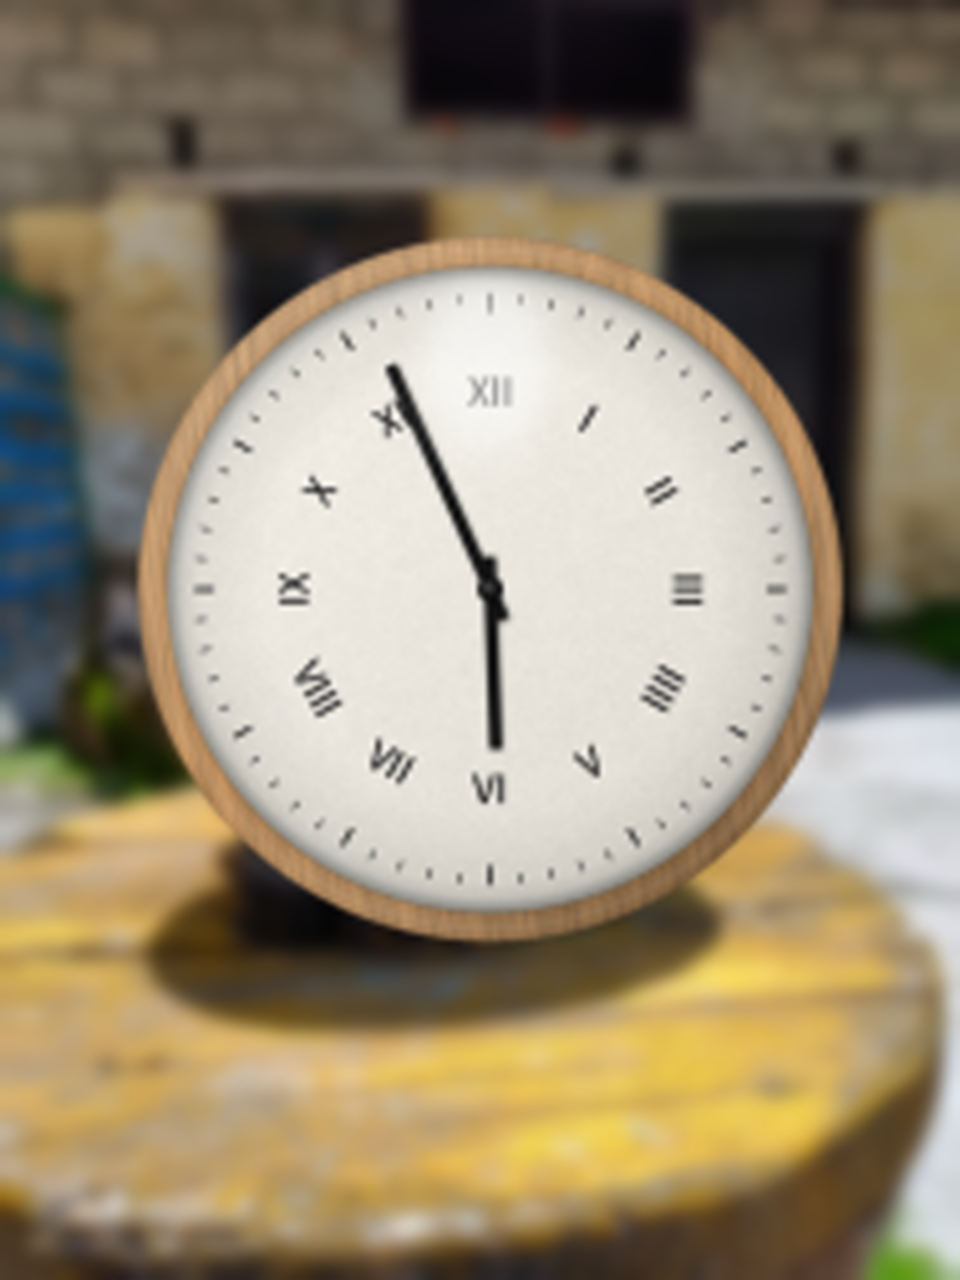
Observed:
{"hour": 5, "minute": 56}
